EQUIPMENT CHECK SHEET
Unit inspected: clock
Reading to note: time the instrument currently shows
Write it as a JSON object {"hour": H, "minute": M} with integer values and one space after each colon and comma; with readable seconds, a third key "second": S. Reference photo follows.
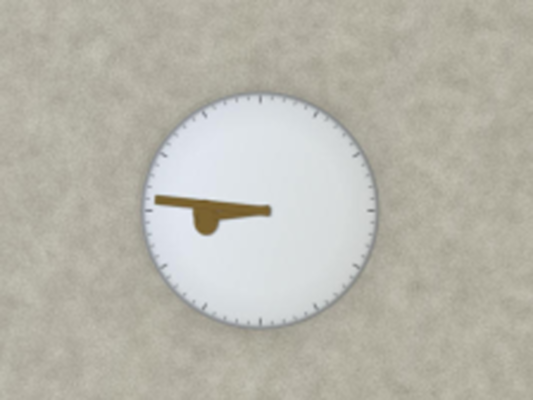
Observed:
{"hour": 8, "minute": 46}
